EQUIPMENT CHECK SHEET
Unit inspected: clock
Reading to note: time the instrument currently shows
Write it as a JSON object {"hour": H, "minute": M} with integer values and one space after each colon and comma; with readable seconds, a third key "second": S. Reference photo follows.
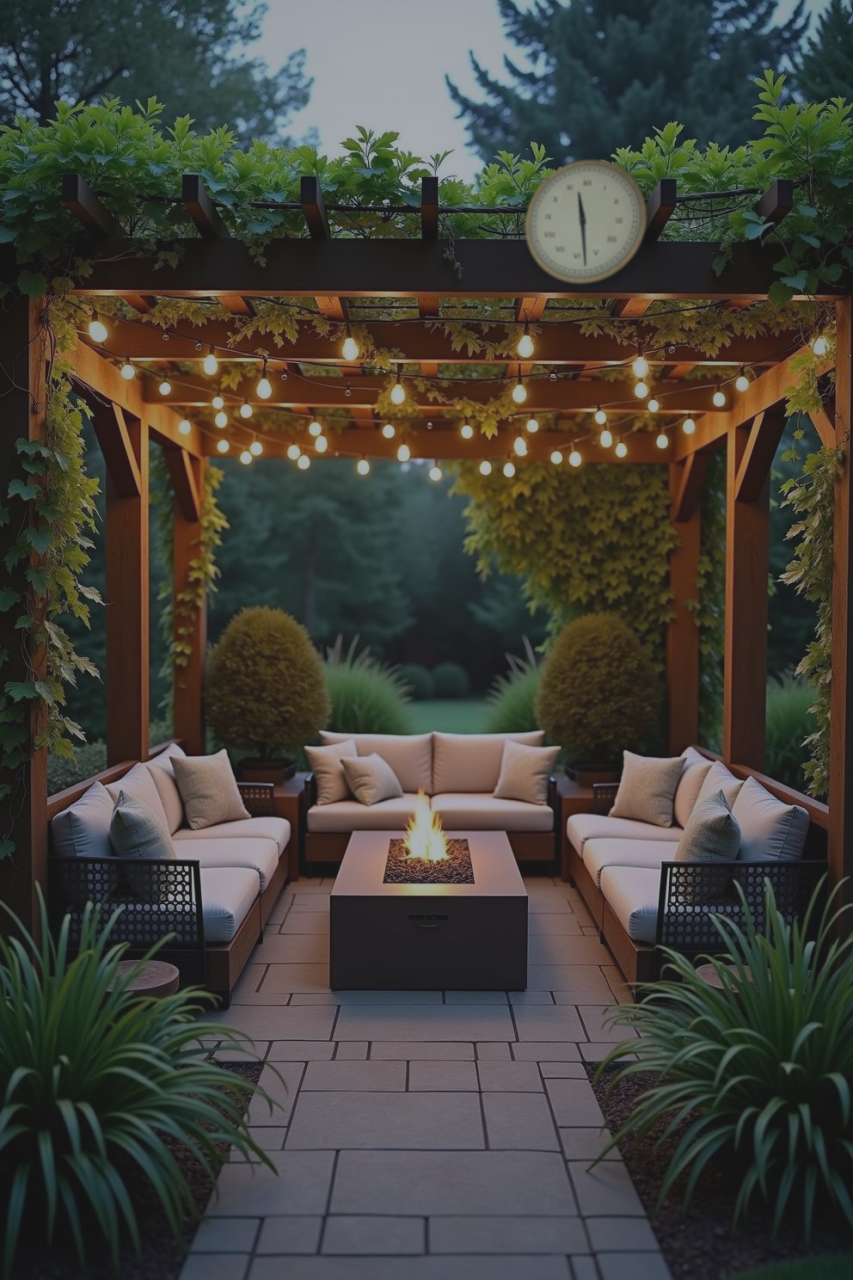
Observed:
{"hour": 11, "minute": 28}
